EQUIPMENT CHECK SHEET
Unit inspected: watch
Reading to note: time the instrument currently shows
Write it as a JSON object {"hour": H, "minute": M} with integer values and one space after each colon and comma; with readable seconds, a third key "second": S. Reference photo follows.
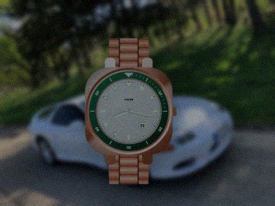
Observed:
{"hour": 8, "minute": 17}
